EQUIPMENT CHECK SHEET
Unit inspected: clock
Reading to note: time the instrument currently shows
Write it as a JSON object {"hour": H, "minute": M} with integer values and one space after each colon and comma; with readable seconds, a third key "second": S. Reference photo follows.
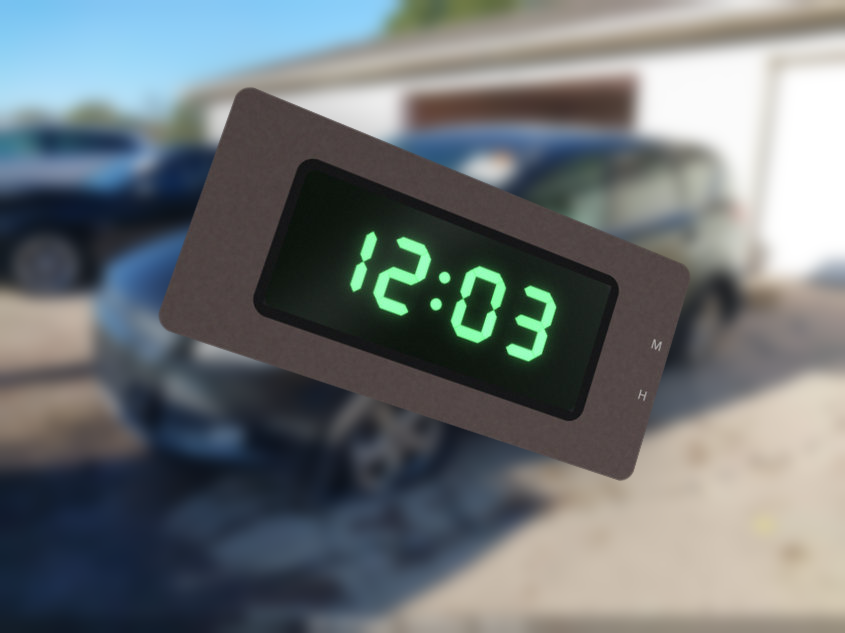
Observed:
{"hour": 12, "minute": 3}
